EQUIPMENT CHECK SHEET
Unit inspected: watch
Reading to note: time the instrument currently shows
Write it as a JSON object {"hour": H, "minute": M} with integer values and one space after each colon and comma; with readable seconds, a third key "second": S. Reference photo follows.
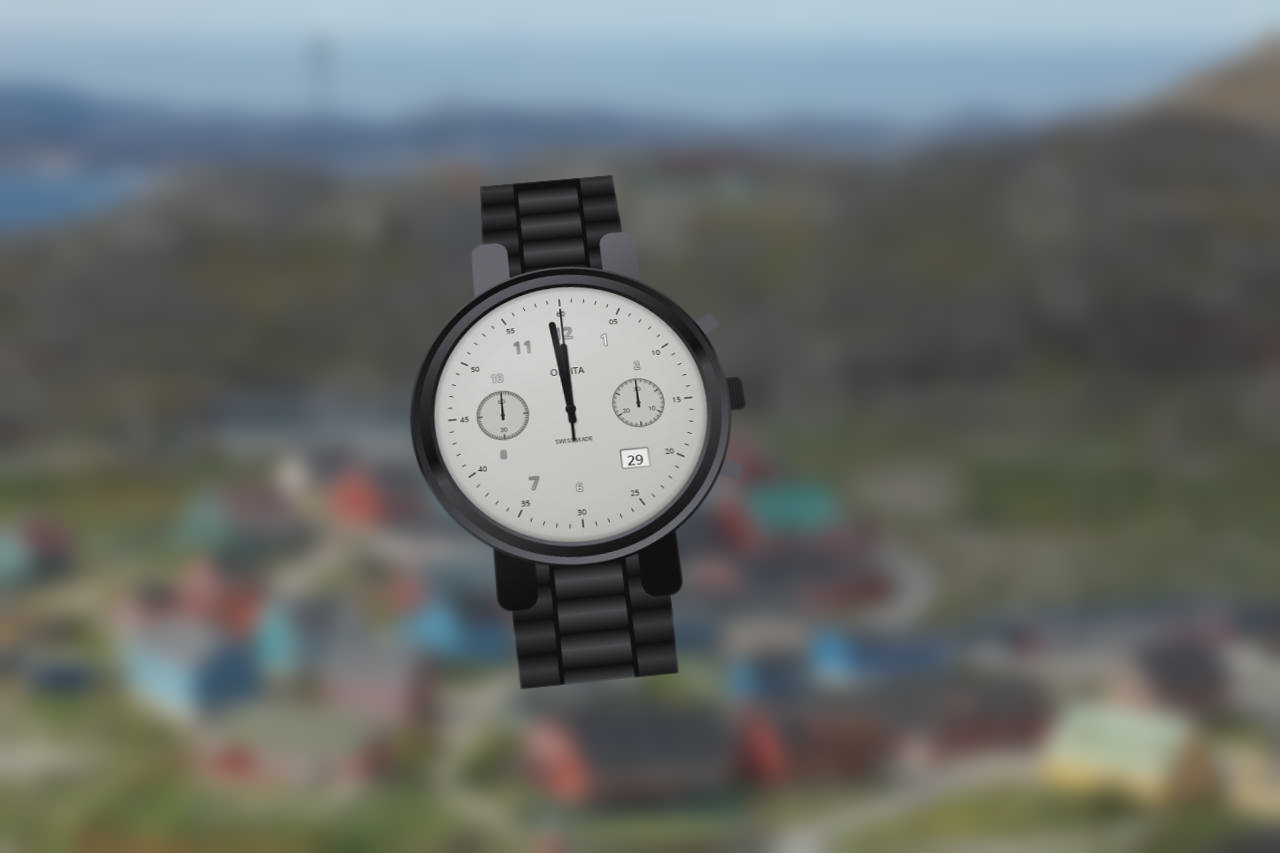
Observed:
{"hour": 11, "minute": 59}
